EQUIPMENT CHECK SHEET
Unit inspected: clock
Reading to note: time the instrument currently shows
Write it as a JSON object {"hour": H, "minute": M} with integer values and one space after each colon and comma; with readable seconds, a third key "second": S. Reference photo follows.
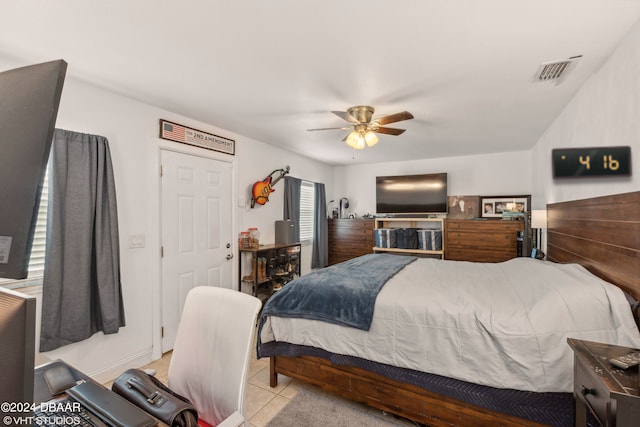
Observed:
{"hour": 4, "minute": 16}
